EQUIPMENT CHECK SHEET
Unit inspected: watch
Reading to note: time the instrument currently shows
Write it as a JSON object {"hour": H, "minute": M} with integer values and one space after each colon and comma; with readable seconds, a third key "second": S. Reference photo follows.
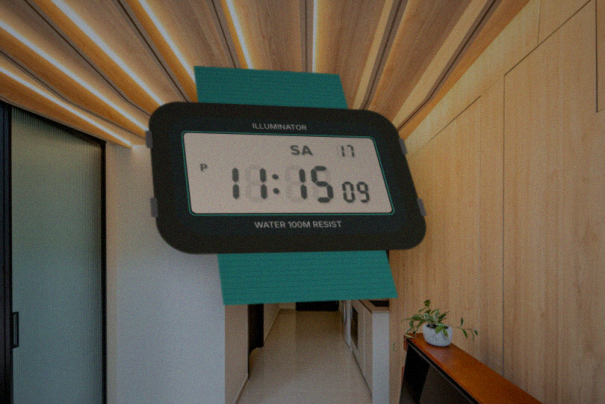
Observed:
{"hour": 11, "minute": 15, "second": 9}
